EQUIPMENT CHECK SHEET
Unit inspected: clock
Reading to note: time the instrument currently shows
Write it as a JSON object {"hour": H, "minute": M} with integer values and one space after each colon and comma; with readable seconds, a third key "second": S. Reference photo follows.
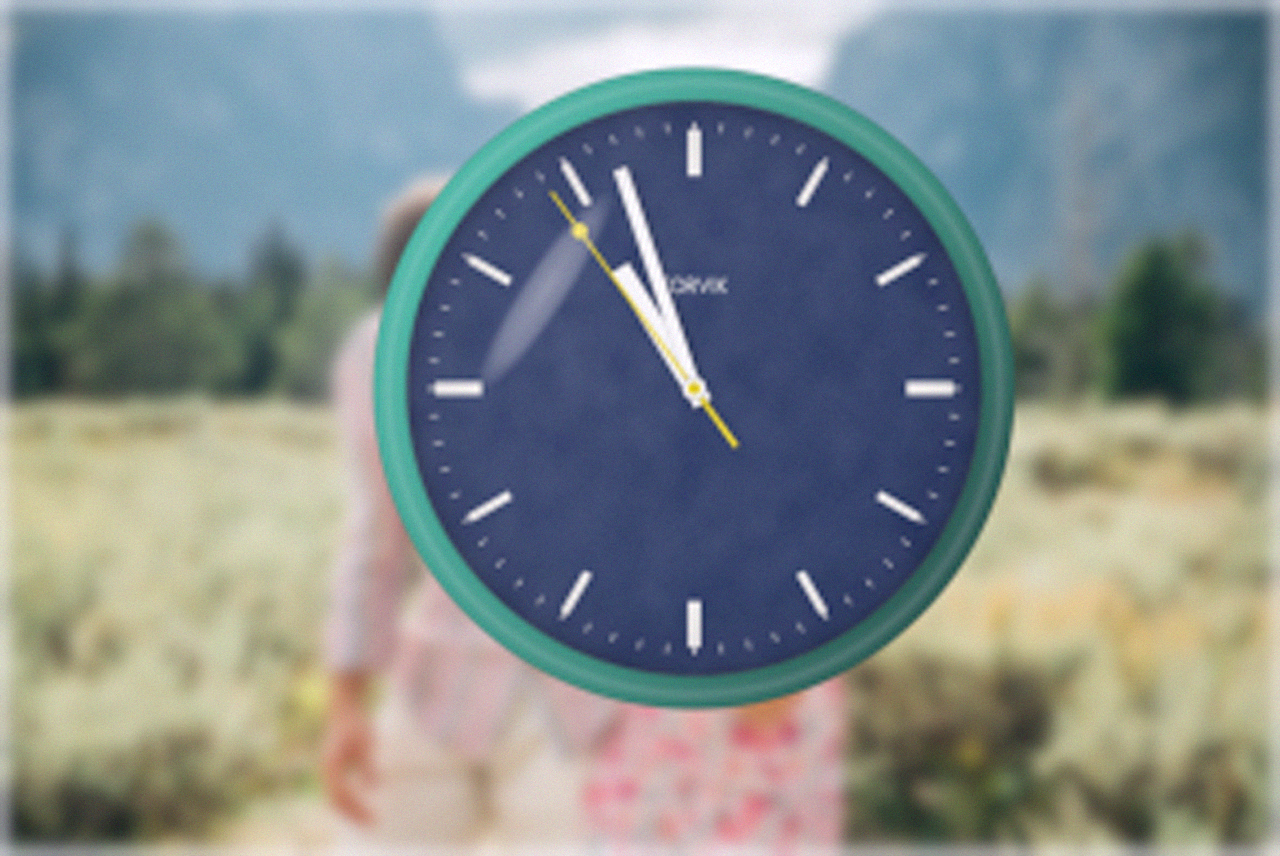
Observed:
{"hour": 10, "minute": 56, "second": 54}
